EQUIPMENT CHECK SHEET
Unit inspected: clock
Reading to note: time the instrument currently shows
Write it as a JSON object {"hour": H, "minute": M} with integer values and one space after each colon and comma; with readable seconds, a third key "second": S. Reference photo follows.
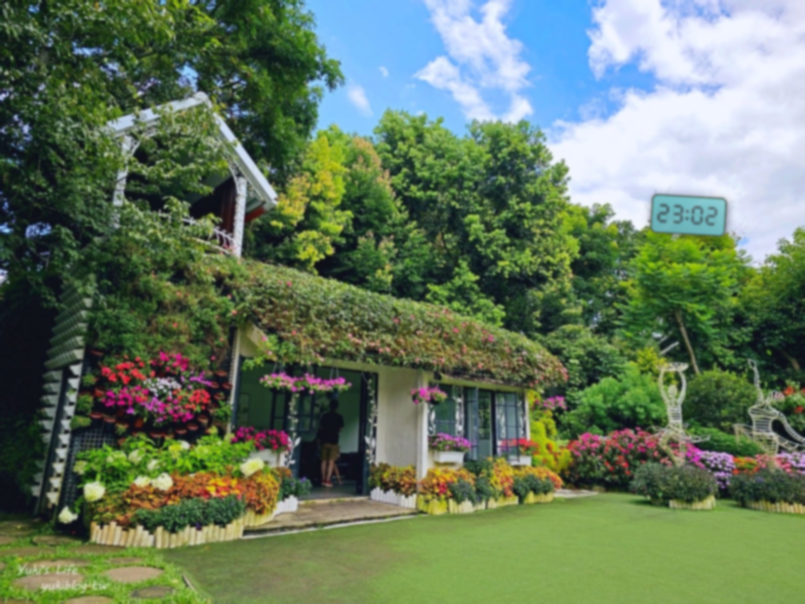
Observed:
{"hour": 23, "minute": 2}
